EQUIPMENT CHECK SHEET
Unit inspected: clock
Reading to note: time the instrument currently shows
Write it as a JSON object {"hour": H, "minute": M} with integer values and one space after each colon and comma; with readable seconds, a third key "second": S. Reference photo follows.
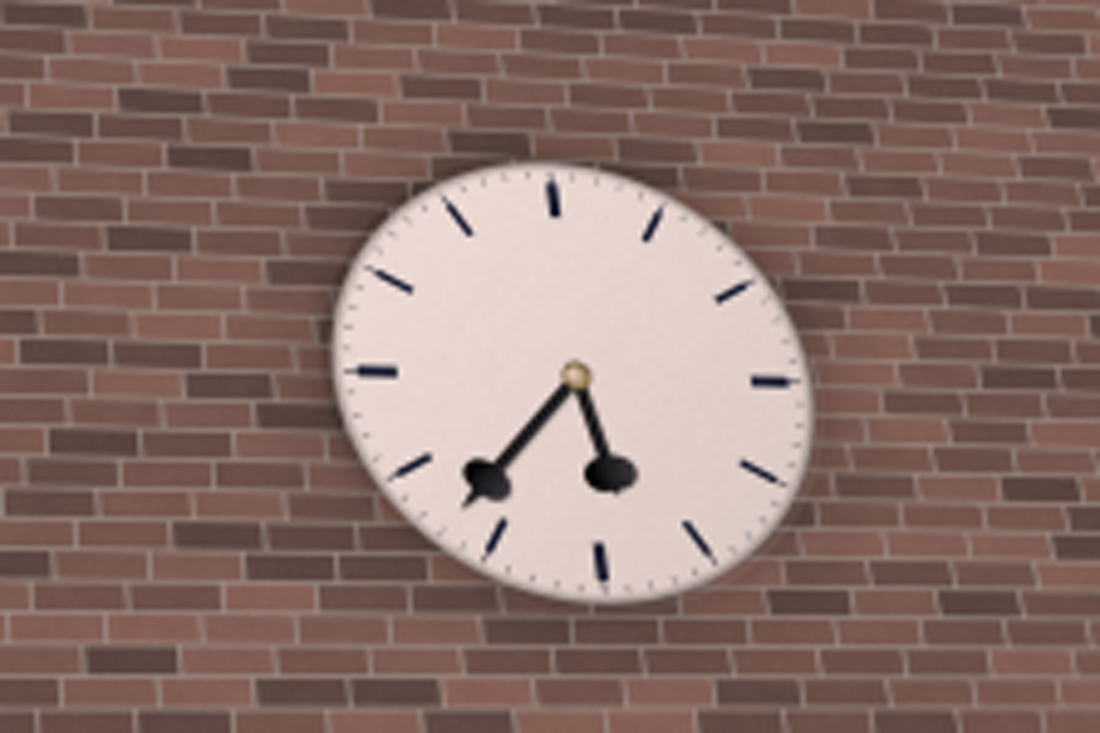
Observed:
{"hour": 5, "minute": 37}
